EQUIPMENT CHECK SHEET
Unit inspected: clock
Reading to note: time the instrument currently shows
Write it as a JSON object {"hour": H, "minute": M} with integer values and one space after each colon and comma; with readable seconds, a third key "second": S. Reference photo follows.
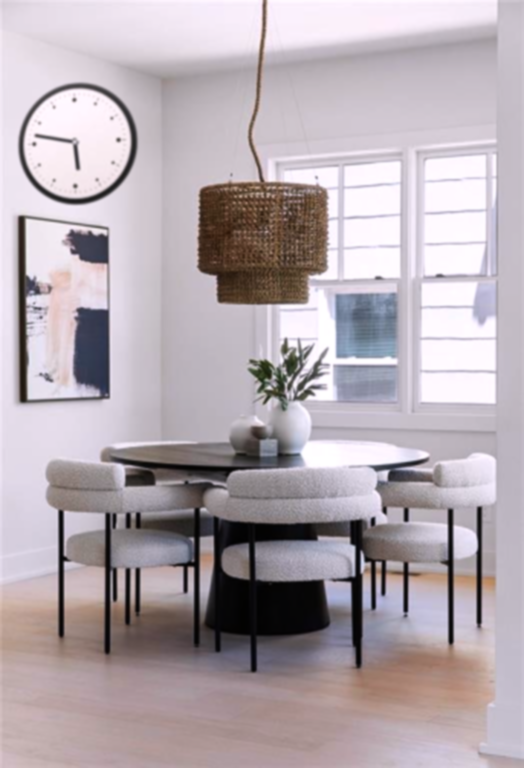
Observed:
{"hour": 5, "minute": 47}
